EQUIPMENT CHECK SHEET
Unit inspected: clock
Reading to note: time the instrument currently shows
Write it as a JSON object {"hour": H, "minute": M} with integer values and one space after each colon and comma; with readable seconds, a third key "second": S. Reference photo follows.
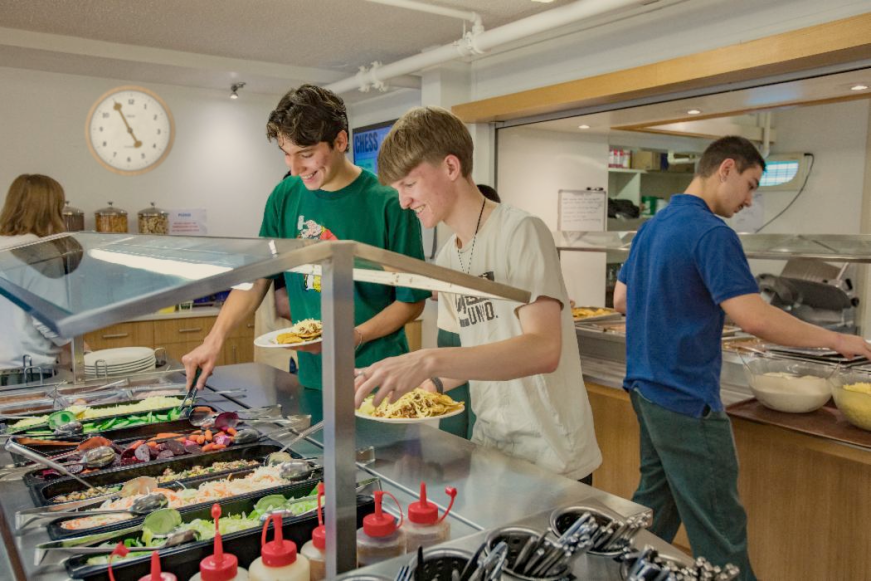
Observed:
{"hour": 4, "minute": 55}
